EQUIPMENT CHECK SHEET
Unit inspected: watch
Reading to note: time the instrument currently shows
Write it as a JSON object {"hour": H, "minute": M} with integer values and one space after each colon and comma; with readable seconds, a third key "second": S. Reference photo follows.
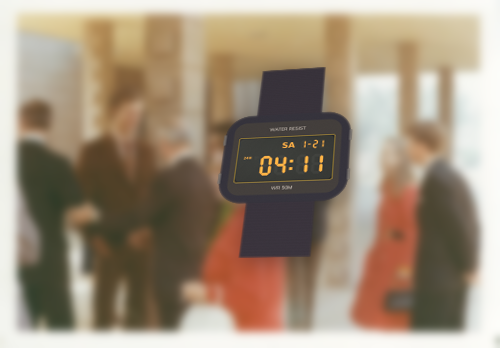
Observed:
{"hour": 4, "minute": 11}
